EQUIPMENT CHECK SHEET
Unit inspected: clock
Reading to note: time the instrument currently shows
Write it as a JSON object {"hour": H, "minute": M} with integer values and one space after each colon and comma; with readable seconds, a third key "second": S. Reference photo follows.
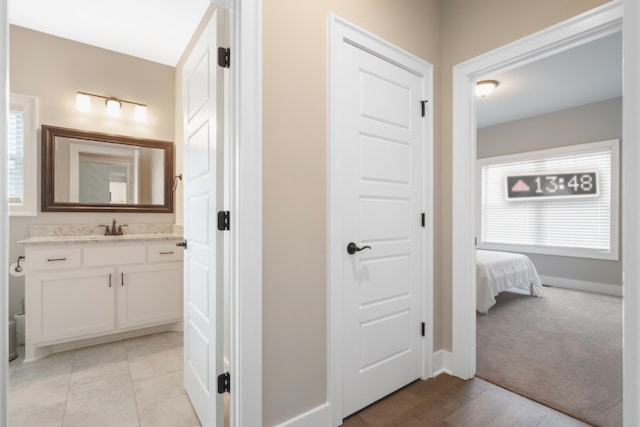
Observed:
{"hour": 13, "minute": 48}
